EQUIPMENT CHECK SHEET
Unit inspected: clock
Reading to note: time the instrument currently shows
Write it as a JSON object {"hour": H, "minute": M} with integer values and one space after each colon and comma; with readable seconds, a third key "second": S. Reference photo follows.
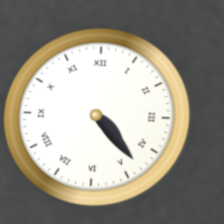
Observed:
{"hour": 4, "minute": 23}
